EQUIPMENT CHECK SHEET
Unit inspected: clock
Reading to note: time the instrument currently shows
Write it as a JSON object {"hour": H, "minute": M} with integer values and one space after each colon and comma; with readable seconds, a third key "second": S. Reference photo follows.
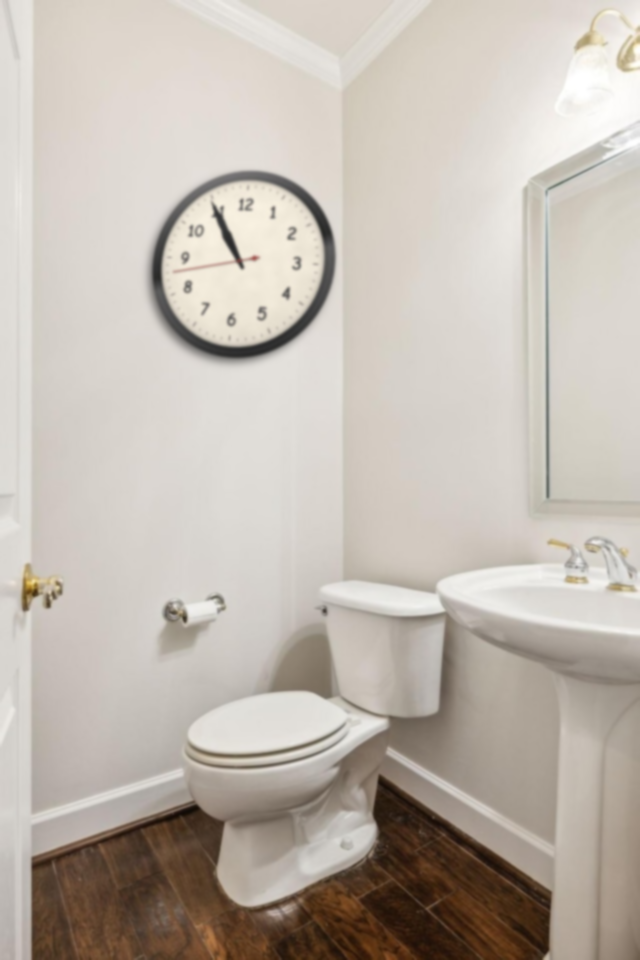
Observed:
{"hour": 10, "minute": 54, "second": 43}
